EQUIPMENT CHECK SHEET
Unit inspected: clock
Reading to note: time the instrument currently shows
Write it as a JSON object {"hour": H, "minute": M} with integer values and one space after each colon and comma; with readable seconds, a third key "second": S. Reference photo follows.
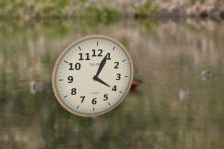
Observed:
{"hour": 4, "minute": 4}
